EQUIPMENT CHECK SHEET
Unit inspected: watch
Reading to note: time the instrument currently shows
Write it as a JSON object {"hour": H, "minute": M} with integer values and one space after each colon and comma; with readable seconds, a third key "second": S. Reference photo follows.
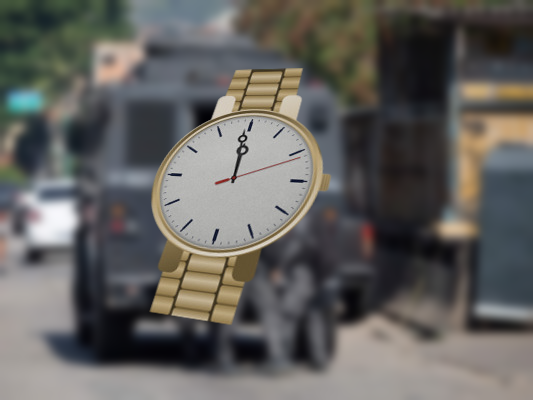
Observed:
{"hour": 11, "minute": 59, "second": 11}
